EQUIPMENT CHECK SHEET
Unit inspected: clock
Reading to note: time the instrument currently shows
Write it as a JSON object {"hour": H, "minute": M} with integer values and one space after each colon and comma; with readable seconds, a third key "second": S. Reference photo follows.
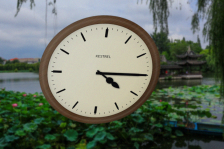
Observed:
{"hour": 4, "minute": 15}
